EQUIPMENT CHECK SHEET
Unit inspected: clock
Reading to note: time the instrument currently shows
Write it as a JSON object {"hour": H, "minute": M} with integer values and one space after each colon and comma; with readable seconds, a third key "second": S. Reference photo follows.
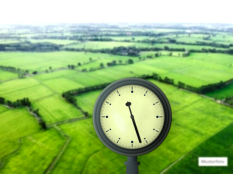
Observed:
{"hour": 11, "minute": 27}
